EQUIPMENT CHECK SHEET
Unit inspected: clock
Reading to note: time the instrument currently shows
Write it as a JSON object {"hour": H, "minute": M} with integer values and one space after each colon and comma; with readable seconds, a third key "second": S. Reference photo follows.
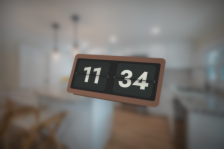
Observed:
{"hour": 11, "minute": 34}
